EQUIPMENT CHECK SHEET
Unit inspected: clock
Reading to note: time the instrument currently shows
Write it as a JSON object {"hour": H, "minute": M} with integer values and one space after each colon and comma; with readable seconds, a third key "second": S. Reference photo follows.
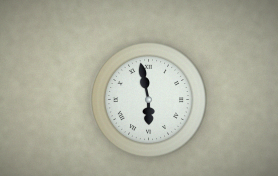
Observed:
{"hour": 5, "minute": 58}
